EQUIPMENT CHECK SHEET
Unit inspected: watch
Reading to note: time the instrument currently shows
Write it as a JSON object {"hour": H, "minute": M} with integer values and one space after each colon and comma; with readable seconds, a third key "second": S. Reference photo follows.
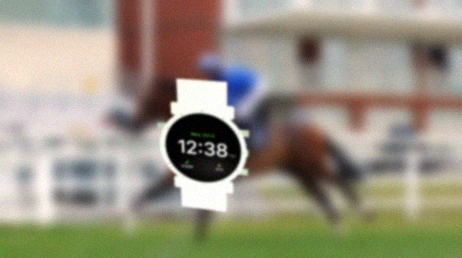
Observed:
{"hour": 12, "minute": 38}
